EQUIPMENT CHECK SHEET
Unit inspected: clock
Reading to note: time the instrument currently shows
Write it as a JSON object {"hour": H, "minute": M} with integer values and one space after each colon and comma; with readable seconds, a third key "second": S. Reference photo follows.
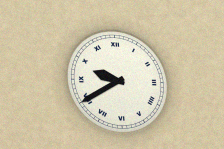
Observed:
{"hour": 9, "minute": 40}
